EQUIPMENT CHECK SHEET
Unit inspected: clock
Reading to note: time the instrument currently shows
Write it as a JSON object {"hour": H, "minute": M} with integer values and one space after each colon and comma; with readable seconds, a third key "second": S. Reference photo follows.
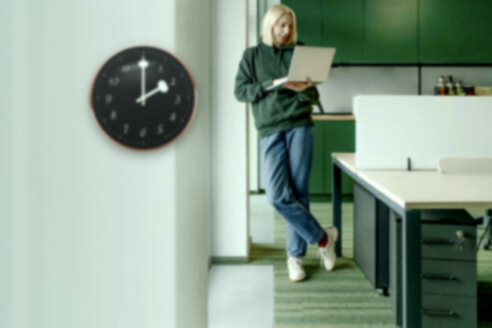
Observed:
{"hour": 2, "minute": 0}
